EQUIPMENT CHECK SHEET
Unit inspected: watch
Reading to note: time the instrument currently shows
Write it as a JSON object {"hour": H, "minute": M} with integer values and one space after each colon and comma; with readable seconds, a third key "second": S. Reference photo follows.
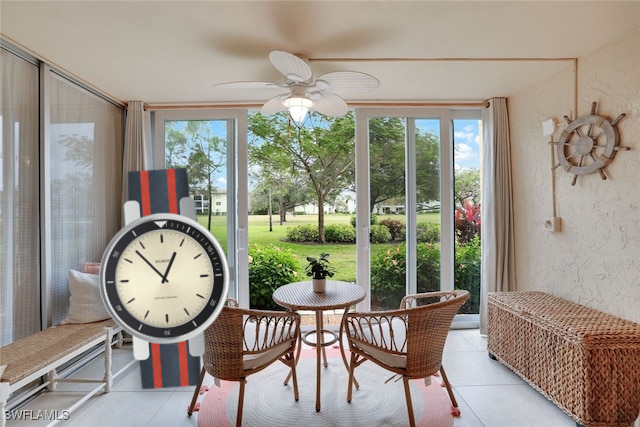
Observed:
{"hour": 12, "minute": 53}
